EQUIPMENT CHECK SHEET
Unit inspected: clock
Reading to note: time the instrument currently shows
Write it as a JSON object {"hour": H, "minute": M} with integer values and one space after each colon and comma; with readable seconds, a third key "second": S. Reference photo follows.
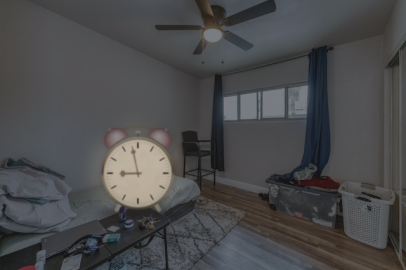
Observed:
{"hour": 8, "minute": 58}
